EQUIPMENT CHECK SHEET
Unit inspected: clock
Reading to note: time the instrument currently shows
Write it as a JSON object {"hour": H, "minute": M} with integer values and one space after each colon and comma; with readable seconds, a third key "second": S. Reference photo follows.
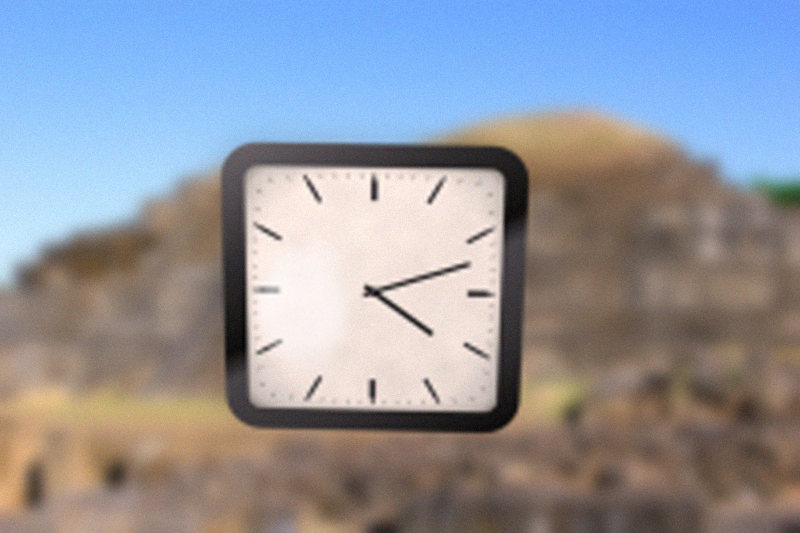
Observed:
{"hour": 4, "minute": 12}
